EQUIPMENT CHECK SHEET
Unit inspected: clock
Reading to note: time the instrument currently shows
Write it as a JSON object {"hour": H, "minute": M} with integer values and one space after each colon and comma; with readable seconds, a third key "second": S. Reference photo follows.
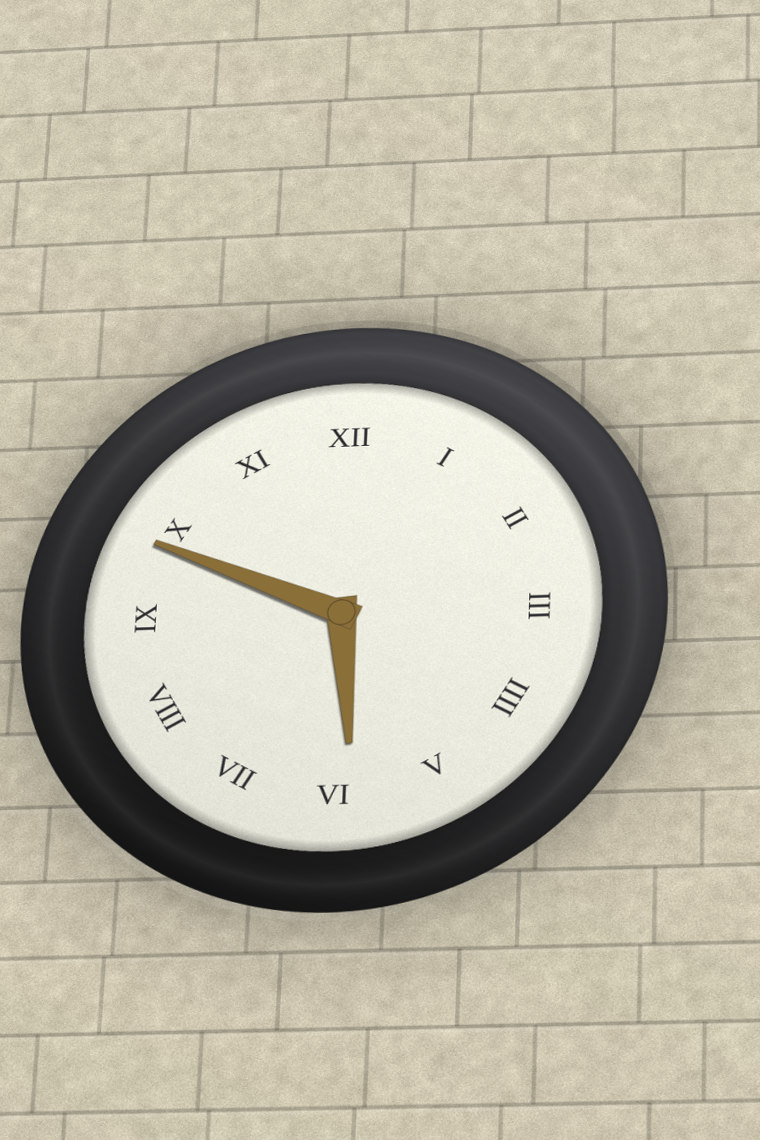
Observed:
{"hour": 5, "minute": 49}
